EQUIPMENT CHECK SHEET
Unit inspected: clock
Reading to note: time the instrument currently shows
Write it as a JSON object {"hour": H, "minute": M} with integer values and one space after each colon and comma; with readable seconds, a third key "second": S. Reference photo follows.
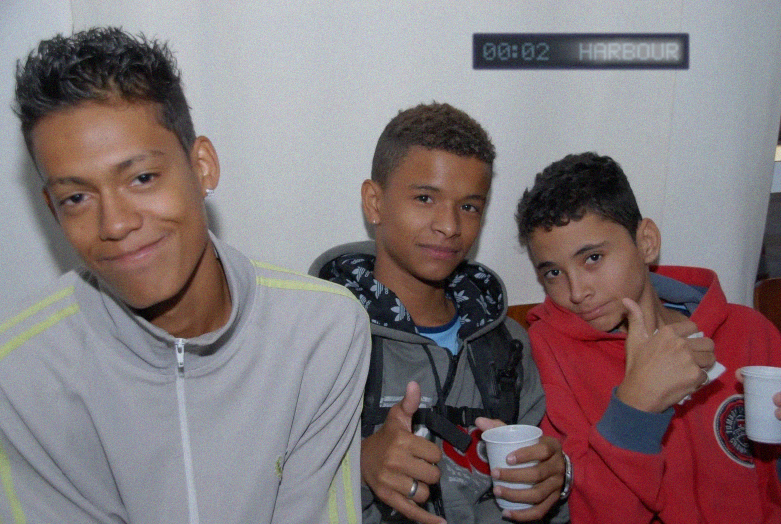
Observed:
{"hour": 0, "minute": 2}
